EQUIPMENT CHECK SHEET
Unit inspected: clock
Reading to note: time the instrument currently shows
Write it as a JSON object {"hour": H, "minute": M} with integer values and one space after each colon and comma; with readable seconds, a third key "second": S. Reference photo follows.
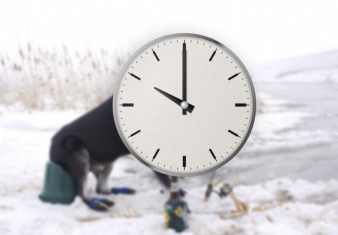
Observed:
{"hour": 10, "minute": 0}
